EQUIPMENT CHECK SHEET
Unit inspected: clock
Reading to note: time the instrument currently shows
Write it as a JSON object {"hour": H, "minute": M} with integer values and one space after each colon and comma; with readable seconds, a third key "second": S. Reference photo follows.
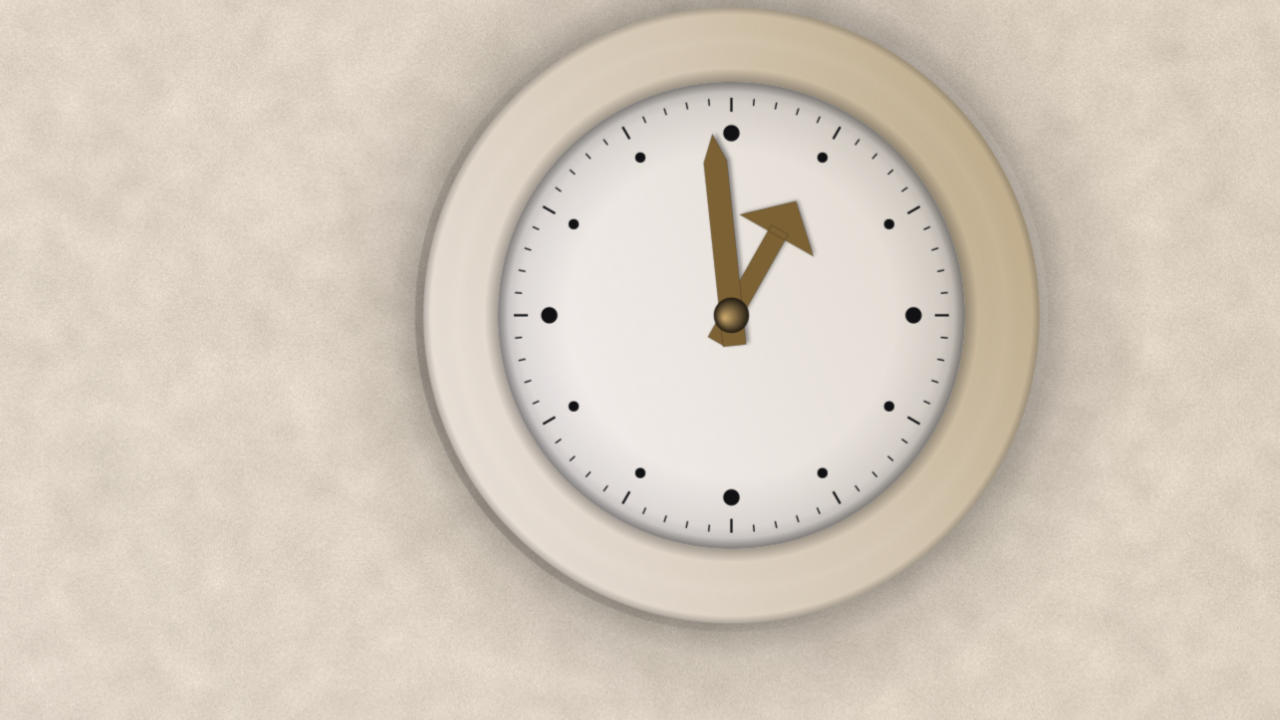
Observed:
{"hour": 12, "minute": 59}
